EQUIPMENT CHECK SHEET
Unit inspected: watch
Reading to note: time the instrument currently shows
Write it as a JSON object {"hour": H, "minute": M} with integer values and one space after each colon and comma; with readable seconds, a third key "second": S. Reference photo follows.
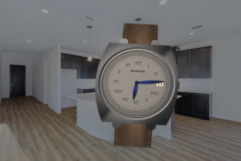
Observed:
{"hour": 6, "minute": 14}
